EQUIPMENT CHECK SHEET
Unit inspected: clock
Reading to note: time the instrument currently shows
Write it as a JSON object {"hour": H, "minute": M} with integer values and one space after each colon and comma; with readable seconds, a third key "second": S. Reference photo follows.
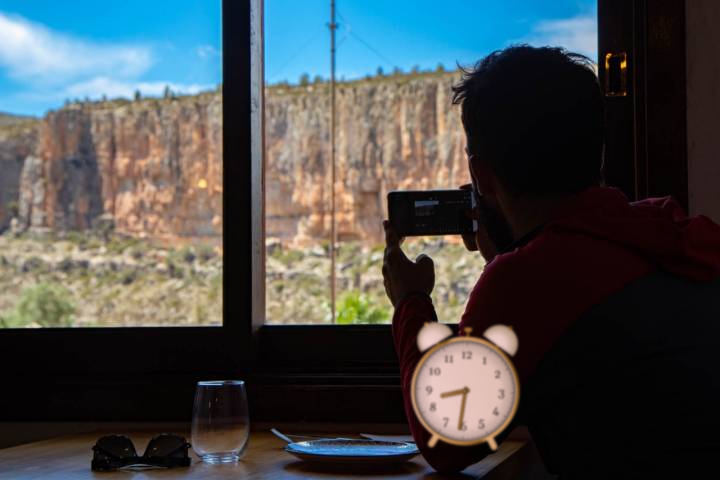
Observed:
{"hour": 8, "minute": 31}
